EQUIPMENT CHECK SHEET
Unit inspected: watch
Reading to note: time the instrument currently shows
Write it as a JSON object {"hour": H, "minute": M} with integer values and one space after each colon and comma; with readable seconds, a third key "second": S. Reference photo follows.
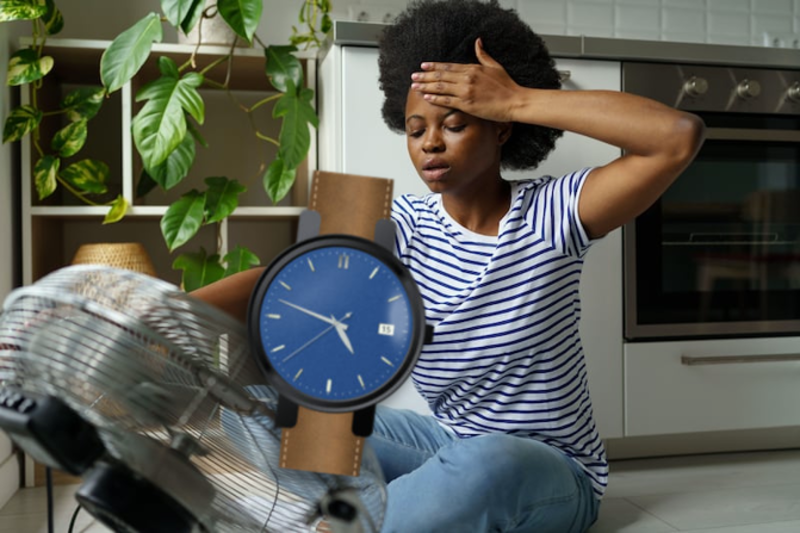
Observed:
{"hour": 4, "minute": 47, "second": 38}
